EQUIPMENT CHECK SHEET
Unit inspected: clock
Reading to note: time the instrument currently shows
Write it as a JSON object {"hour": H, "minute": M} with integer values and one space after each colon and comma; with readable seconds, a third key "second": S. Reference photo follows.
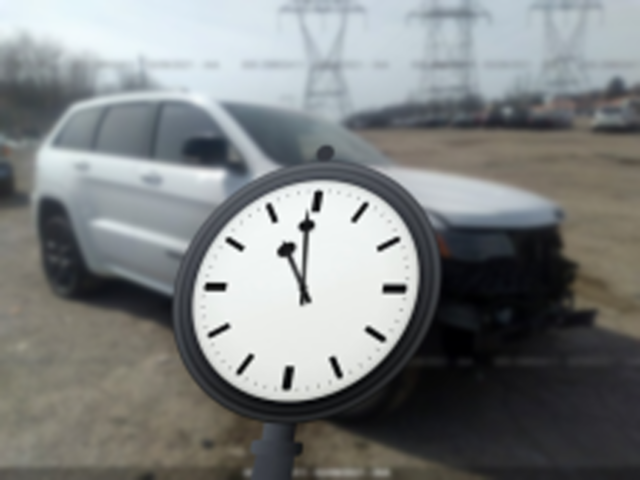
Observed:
{"hour": 10, "minute": 59}
